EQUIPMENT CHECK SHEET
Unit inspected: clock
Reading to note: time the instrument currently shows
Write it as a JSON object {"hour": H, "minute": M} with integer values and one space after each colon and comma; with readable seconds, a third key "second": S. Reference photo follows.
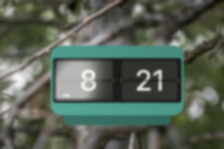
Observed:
{"hour": 8, "minute": 21}
